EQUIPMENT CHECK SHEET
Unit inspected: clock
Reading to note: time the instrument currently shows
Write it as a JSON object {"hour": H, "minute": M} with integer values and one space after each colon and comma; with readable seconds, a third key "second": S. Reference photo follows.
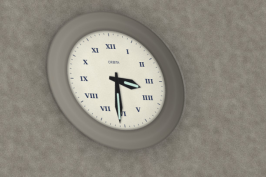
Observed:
{"hour": 3, "minute": 31}
